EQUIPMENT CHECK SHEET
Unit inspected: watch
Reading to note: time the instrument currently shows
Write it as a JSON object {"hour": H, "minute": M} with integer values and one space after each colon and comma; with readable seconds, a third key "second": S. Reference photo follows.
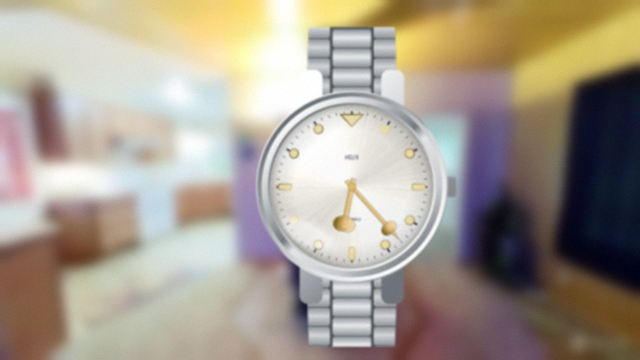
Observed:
{"hour": 6, "minute": 23}
